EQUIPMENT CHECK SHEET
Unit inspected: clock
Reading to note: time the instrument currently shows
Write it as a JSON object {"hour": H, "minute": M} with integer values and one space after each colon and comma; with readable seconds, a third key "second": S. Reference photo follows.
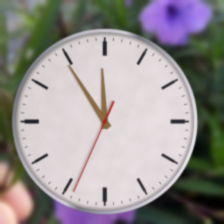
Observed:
{"hour": 11, "minute": 54, "second": 34}
